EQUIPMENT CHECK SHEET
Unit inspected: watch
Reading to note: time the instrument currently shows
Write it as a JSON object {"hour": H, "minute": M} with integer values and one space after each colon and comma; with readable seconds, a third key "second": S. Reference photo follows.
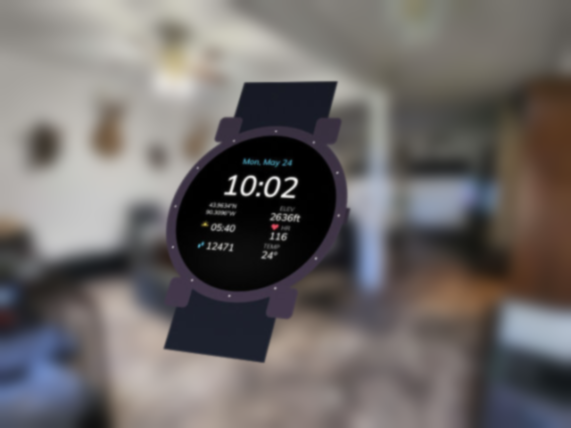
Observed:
{"hour": 10, "minute": 2}
